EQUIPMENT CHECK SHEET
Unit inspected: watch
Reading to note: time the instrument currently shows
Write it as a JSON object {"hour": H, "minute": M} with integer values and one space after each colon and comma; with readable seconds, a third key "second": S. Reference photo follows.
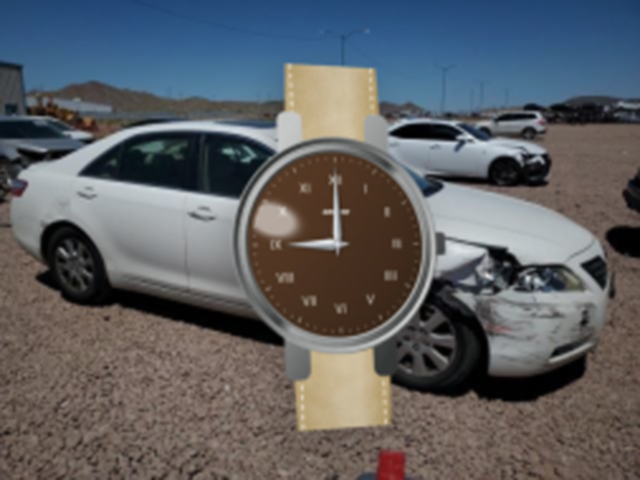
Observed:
{"hour": 9, "minute": 0}
